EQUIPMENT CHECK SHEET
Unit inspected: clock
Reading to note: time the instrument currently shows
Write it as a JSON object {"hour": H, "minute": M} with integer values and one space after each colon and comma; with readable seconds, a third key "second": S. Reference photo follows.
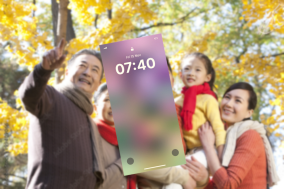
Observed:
{"hour": 7, "minute": 40}
